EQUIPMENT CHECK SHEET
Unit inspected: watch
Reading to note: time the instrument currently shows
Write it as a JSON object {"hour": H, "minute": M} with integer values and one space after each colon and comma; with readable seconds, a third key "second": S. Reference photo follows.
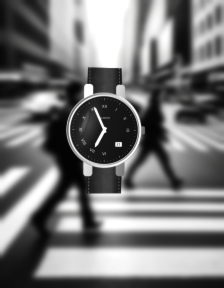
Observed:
{"hour": 6, "minute": 56}
